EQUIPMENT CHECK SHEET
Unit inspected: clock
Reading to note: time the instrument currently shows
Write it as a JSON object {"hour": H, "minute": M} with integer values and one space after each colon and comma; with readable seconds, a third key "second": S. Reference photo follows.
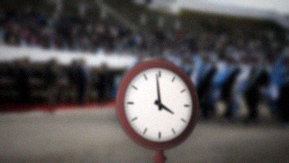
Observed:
{"hour": 3, "minute": 59}
